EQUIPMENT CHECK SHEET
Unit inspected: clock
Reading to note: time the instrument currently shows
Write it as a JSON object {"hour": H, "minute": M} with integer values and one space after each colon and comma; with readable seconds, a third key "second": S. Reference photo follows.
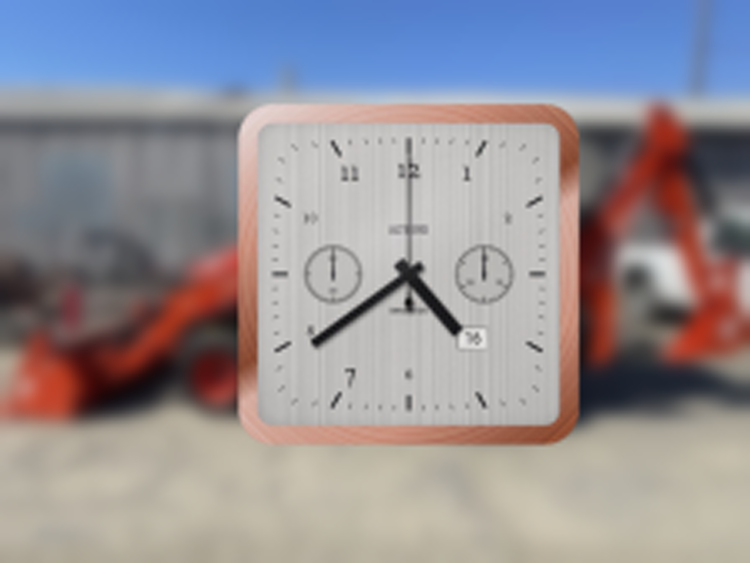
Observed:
{"hour": 4, "minute": 39}
